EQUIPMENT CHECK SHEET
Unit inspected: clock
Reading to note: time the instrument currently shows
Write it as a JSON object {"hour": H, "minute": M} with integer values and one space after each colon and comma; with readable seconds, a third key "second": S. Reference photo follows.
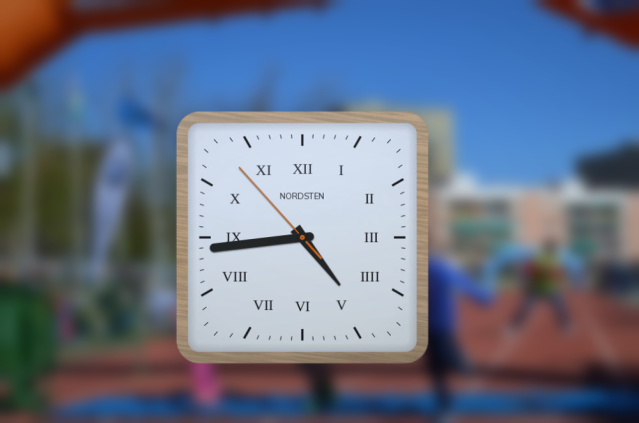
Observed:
{"hour": 4, "minute": 43, "second": 53}
